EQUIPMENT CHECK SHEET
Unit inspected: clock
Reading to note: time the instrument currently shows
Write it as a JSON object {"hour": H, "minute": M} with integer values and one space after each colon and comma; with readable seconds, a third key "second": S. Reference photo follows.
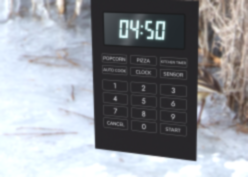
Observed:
{"hour": 4, "minute": 50}
